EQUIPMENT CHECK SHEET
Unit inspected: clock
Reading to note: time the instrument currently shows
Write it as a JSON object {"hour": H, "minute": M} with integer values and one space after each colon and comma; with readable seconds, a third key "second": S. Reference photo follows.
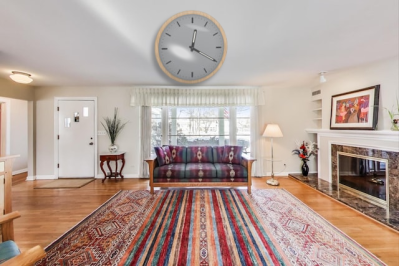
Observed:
{"hour": 12, "minute": 20}
